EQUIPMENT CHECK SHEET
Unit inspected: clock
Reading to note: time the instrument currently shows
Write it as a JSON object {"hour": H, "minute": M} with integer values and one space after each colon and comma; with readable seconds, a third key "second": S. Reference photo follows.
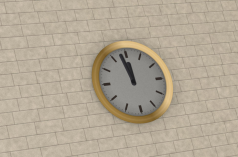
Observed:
{"hour": 11, "minute": 58}
